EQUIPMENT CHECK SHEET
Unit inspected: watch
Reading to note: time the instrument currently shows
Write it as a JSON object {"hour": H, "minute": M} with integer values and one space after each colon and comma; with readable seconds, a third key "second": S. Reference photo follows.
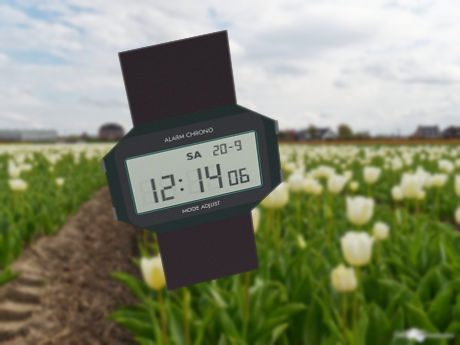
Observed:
{"hour": 12, "minute": 14, "second": 6}
